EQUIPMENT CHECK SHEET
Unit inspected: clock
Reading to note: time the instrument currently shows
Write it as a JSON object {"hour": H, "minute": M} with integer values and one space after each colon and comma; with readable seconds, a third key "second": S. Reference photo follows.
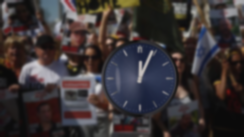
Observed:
{"hour": 12, "minute": 4}
